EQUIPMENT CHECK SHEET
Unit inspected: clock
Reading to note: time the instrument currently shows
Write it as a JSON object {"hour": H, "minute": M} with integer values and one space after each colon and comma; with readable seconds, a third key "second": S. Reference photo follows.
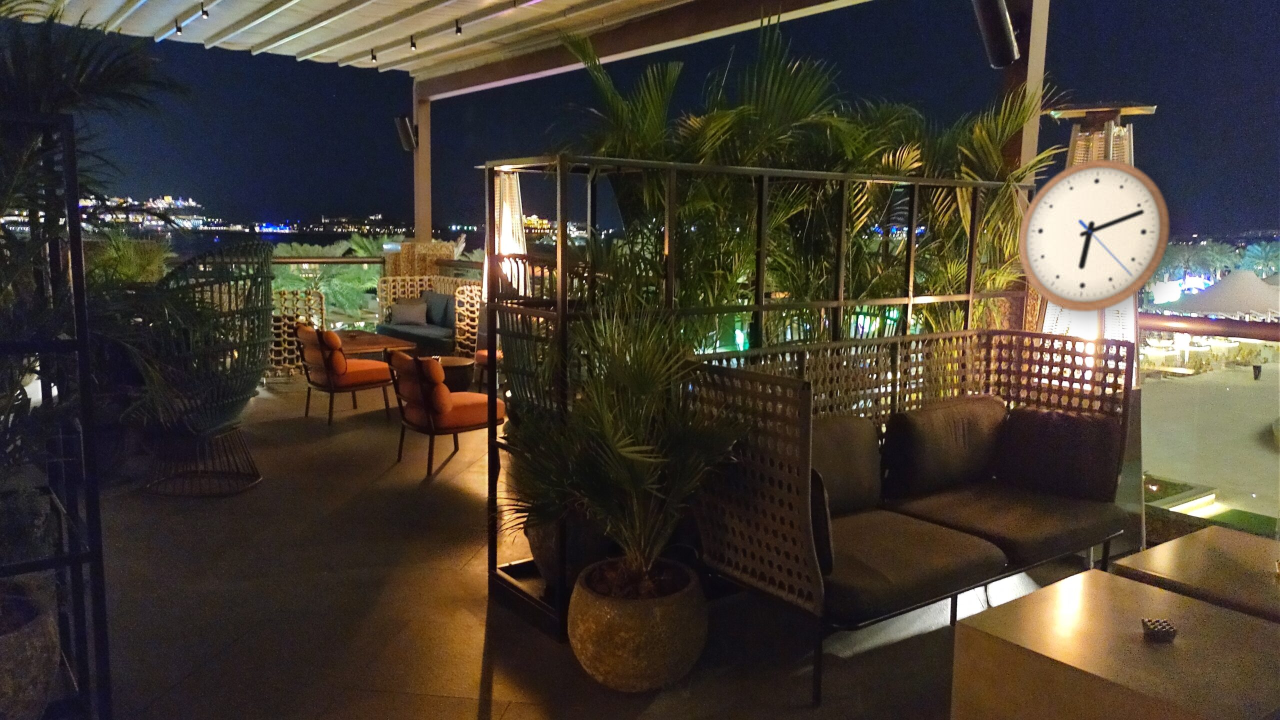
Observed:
{"hour": 6, "minute": 11, "second": 22}
